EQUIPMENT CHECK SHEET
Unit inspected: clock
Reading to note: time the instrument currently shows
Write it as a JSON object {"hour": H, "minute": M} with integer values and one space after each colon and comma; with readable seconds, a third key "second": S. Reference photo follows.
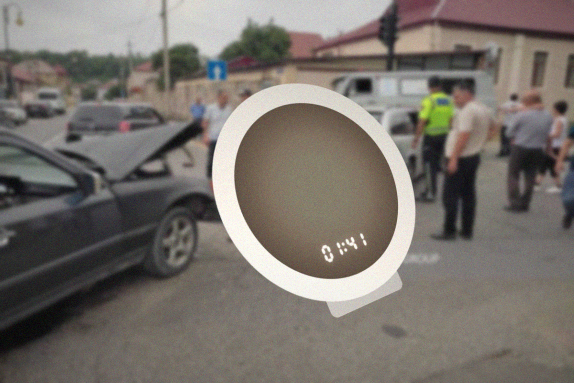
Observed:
{"hour": 1, "minute": 41}
